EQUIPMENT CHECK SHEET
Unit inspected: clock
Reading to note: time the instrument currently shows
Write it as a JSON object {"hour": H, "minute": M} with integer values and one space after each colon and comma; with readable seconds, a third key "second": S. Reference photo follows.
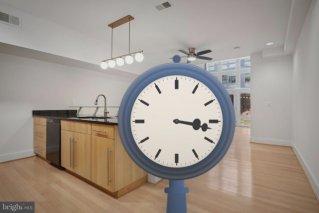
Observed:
{"hour": 3, "minute": 17}
